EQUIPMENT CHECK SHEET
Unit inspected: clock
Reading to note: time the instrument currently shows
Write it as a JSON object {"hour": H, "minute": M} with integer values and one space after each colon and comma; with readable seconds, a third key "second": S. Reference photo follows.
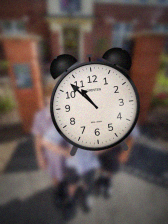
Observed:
{"hour": 10, "minute": 53}
